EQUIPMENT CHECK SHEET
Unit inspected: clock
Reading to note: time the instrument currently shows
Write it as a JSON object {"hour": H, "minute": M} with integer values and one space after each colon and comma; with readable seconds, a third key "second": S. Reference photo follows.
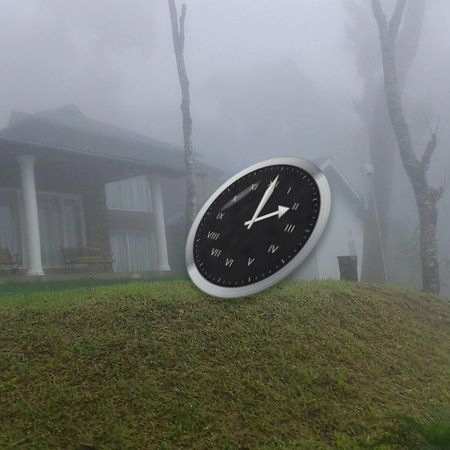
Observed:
{"hour": 2, "minute": 0}
